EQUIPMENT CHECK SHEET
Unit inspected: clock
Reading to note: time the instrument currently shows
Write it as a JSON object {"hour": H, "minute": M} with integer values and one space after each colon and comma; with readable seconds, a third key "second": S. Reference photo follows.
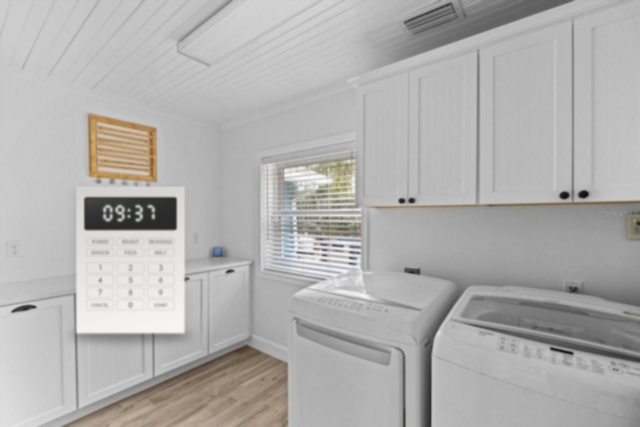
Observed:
{"hour": 9, "minute": 37}
